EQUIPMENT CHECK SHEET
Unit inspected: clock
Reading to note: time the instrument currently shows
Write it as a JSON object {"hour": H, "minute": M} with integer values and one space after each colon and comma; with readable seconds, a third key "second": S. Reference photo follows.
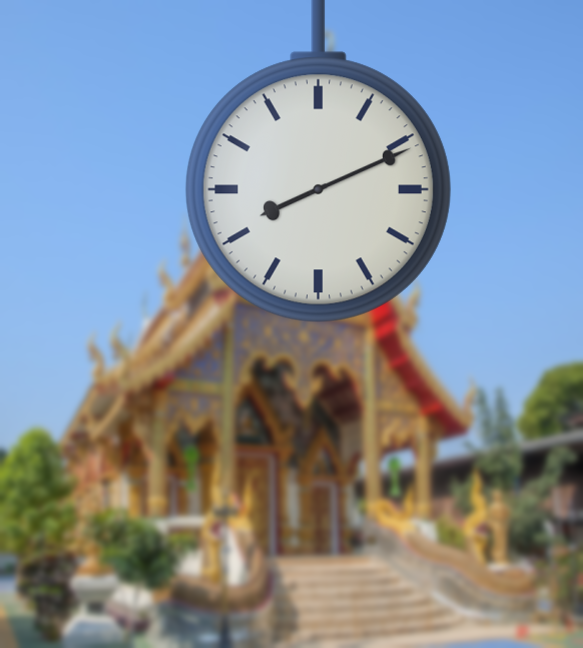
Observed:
{"hour": 8, "minute": 11}
